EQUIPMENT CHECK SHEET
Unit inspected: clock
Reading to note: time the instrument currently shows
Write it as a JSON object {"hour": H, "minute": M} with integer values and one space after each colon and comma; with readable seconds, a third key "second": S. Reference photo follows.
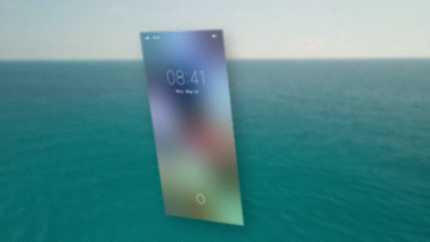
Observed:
{"hour": 8, "minute": 41}
